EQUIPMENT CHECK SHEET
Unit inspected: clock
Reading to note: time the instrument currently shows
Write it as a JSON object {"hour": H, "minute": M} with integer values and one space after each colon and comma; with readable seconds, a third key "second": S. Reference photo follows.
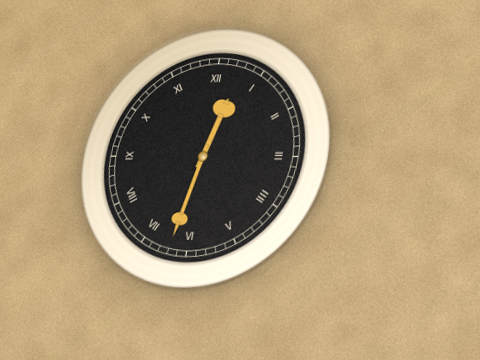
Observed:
{"hour": 12, "minute": 32}
